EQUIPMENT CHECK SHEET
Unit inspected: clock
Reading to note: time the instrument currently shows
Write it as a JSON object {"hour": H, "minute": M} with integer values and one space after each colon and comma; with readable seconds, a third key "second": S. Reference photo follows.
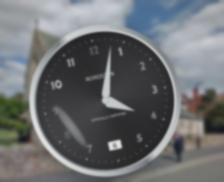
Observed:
{"hour": 4, "minute": 3}
